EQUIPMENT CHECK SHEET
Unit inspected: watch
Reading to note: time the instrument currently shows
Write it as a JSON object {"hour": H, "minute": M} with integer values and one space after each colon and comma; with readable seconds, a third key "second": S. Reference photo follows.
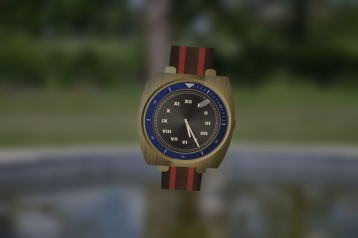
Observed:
{"hour": 5, "minute": 25}
